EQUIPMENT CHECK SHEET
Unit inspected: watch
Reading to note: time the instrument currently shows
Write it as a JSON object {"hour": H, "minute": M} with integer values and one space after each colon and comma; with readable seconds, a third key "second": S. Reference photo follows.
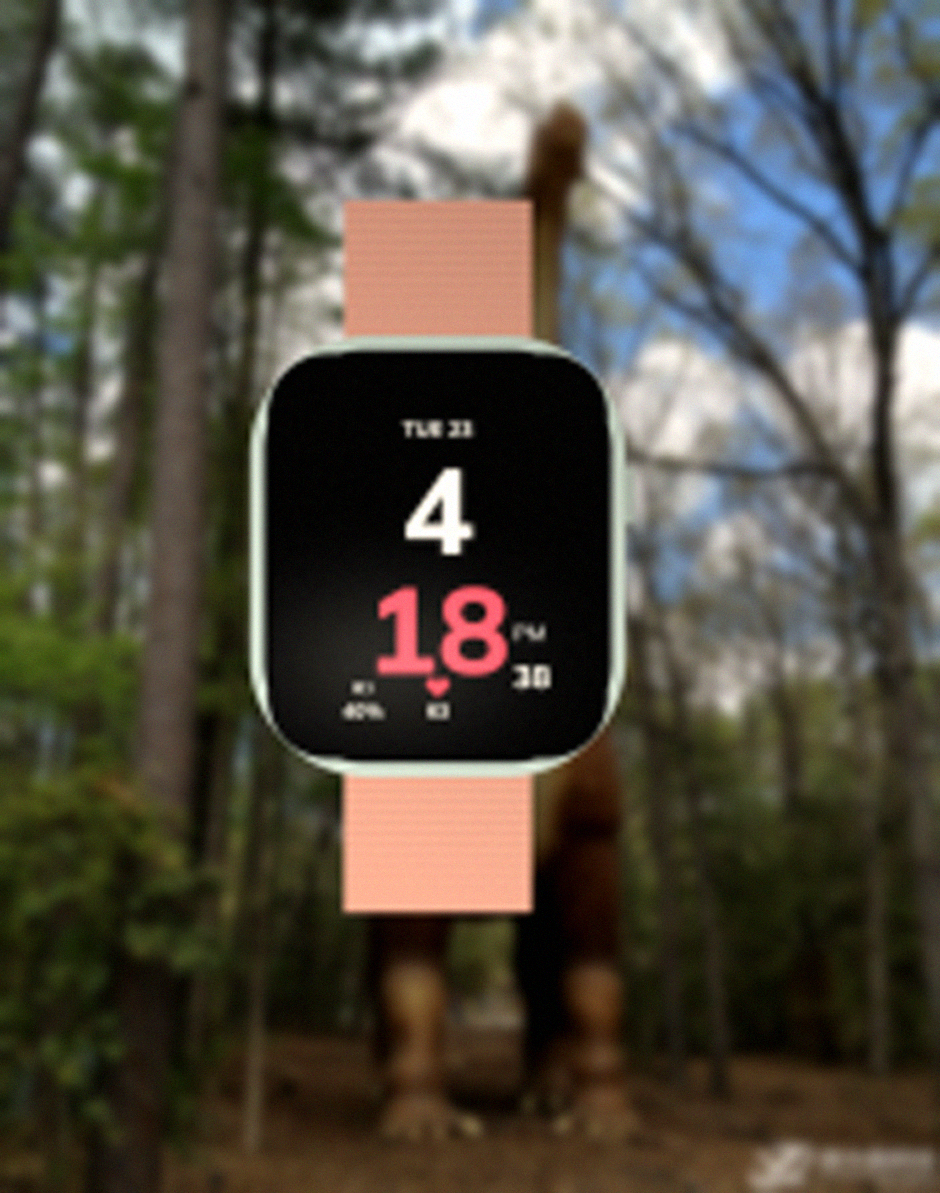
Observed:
{"hour": 4, "minute": 18}
